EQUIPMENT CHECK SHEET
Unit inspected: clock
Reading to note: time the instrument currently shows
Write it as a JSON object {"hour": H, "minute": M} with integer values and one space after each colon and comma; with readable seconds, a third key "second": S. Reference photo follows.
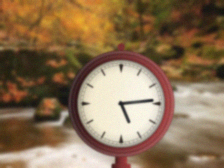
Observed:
{"hour": 5, "minute": 14}
